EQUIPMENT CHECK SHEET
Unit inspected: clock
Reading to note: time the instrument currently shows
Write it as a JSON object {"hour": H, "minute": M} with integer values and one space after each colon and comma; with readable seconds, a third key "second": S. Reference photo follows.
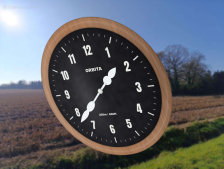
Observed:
{"hour": 1, "minute": 38}
